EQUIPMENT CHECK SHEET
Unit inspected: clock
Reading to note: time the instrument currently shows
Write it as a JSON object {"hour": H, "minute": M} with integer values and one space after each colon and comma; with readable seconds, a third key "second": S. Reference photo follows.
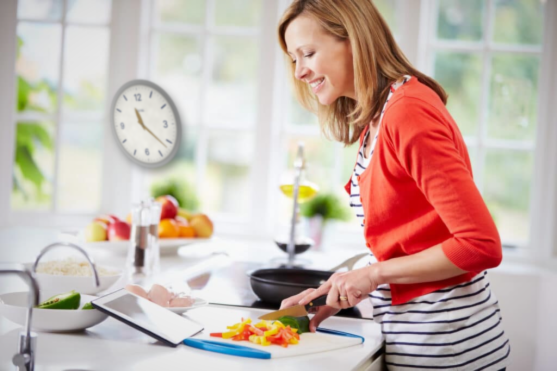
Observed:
{"hour": 11, "minute": 22}
